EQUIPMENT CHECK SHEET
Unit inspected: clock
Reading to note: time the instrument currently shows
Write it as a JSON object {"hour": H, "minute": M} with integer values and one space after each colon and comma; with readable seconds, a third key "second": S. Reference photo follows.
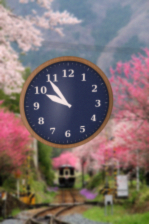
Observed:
{"hour": 9, "minute": 54}
